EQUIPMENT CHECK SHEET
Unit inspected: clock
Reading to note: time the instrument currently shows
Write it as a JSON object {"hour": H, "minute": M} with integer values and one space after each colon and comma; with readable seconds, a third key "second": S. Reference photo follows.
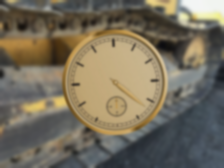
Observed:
{"hour": 4, "minute": 22}
